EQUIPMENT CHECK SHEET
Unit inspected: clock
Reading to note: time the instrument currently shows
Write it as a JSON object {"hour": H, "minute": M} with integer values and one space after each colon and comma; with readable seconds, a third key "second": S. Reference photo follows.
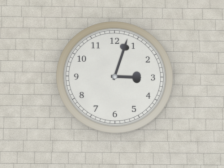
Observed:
{"hour": 3, "minute": 3}
